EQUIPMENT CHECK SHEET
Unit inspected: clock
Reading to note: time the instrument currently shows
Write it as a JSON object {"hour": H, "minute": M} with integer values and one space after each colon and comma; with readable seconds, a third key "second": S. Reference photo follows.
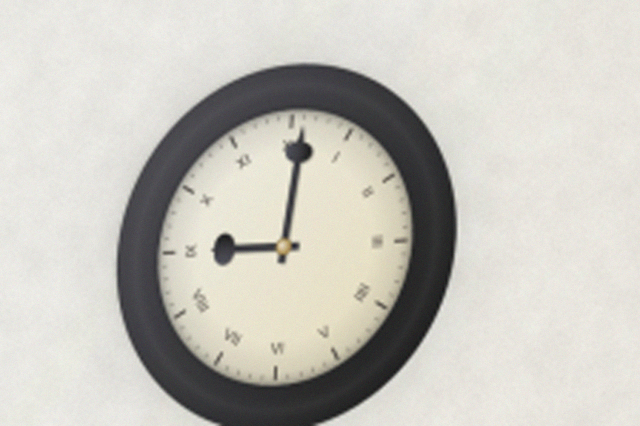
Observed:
{"hour": 9, "minute": 1}
